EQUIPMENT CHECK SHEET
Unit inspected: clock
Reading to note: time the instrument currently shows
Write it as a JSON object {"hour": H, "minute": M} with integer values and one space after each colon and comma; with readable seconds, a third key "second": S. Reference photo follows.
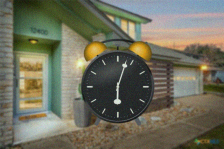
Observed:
{"hour": 6, "minute": 3}
